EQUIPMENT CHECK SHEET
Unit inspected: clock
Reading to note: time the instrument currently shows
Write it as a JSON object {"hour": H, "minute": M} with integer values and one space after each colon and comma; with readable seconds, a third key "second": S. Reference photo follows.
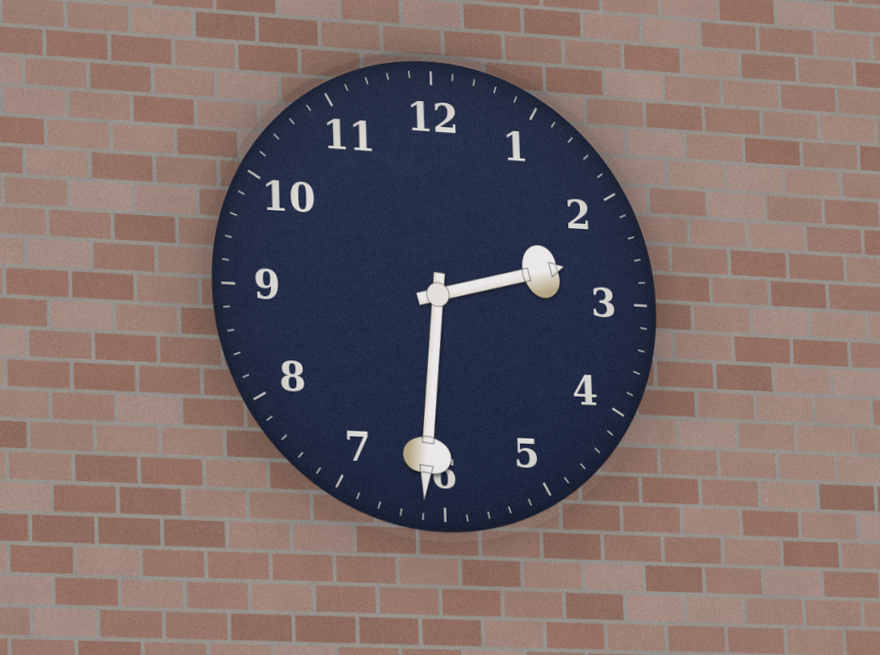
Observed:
{"hour": 2, "minute": 31}
